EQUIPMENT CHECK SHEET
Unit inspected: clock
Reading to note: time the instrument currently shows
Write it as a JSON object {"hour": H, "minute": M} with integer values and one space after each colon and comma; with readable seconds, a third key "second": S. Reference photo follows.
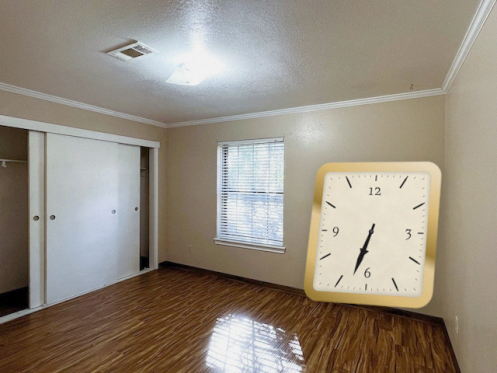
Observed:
{"hour": 6, "minute": 33}
